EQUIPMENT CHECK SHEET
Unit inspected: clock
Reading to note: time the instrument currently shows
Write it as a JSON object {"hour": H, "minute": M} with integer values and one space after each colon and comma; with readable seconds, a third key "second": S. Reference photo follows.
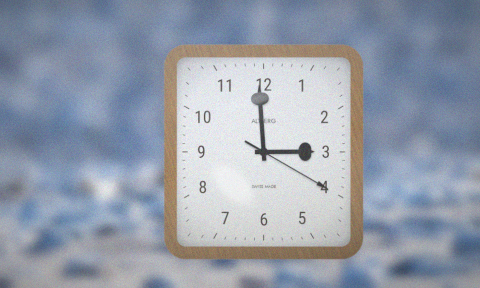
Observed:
{"hour": 2, "minute": 59, "second": 20}
